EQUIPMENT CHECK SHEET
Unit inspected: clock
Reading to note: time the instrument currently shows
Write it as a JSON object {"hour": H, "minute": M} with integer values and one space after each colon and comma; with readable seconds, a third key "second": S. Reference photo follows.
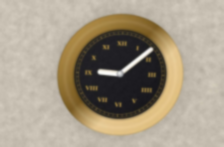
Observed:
{"hour": 9, "minute": 8}
